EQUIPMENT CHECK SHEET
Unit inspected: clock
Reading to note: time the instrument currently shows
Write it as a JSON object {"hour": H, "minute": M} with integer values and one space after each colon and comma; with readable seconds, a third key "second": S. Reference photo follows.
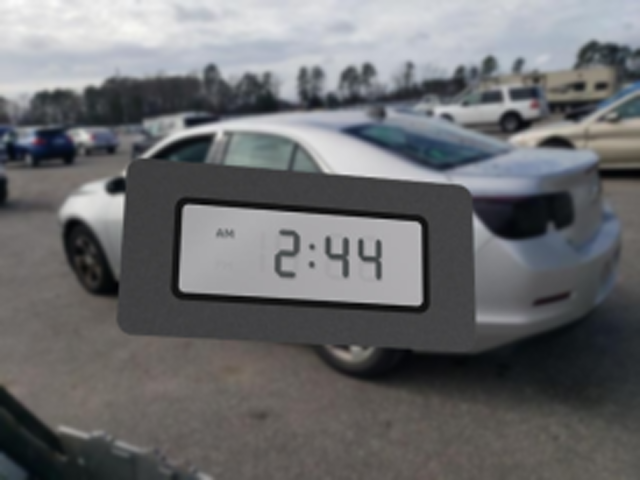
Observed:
{"hour": 2, "minute": 44}
